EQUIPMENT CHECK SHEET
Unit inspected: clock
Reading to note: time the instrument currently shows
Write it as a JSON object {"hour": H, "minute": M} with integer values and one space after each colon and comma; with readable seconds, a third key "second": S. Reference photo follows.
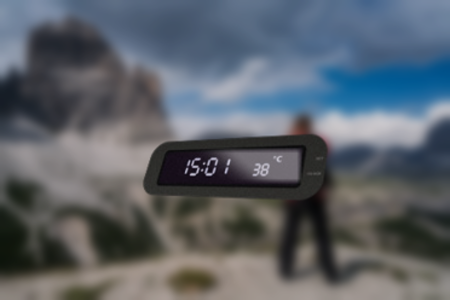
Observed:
{"hour": 15, "minute": 1}
